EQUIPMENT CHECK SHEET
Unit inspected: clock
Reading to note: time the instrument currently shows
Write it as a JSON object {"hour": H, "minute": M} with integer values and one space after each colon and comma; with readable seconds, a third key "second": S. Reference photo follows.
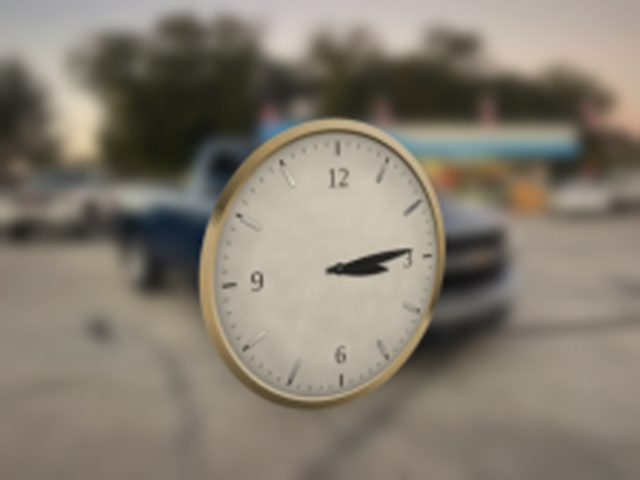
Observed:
{"hour": 3, "minute": 14}
